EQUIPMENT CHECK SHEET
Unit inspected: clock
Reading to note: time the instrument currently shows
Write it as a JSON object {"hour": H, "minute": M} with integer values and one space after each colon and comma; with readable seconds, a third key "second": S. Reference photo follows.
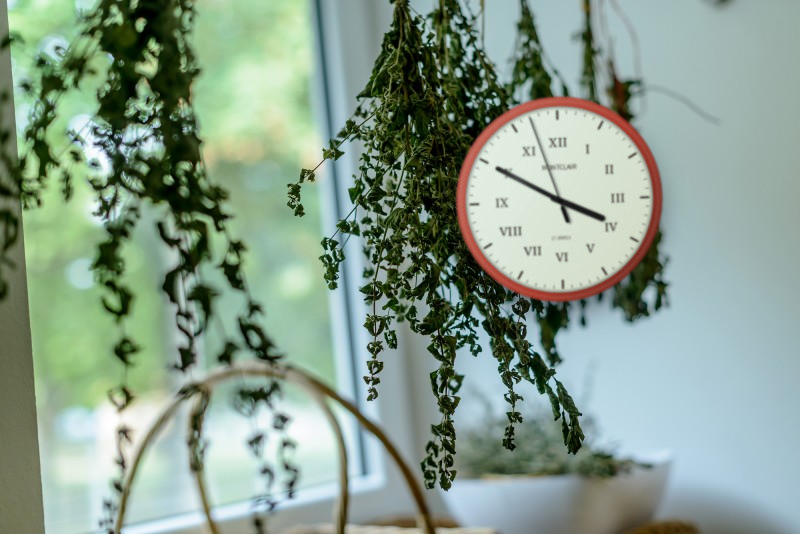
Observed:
{"hour": 3, "minute": 49, "second": 57}
